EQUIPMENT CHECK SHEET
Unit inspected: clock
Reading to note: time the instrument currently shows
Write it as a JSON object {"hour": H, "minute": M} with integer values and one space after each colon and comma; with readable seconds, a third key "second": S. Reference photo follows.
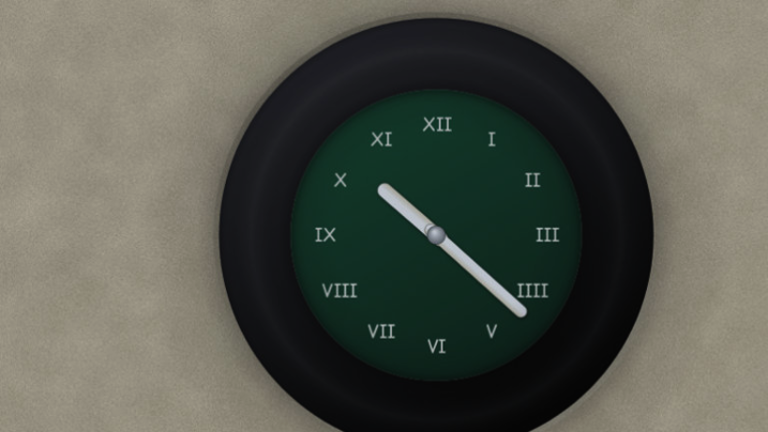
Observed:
{"hour": 10, "minute": 22}
